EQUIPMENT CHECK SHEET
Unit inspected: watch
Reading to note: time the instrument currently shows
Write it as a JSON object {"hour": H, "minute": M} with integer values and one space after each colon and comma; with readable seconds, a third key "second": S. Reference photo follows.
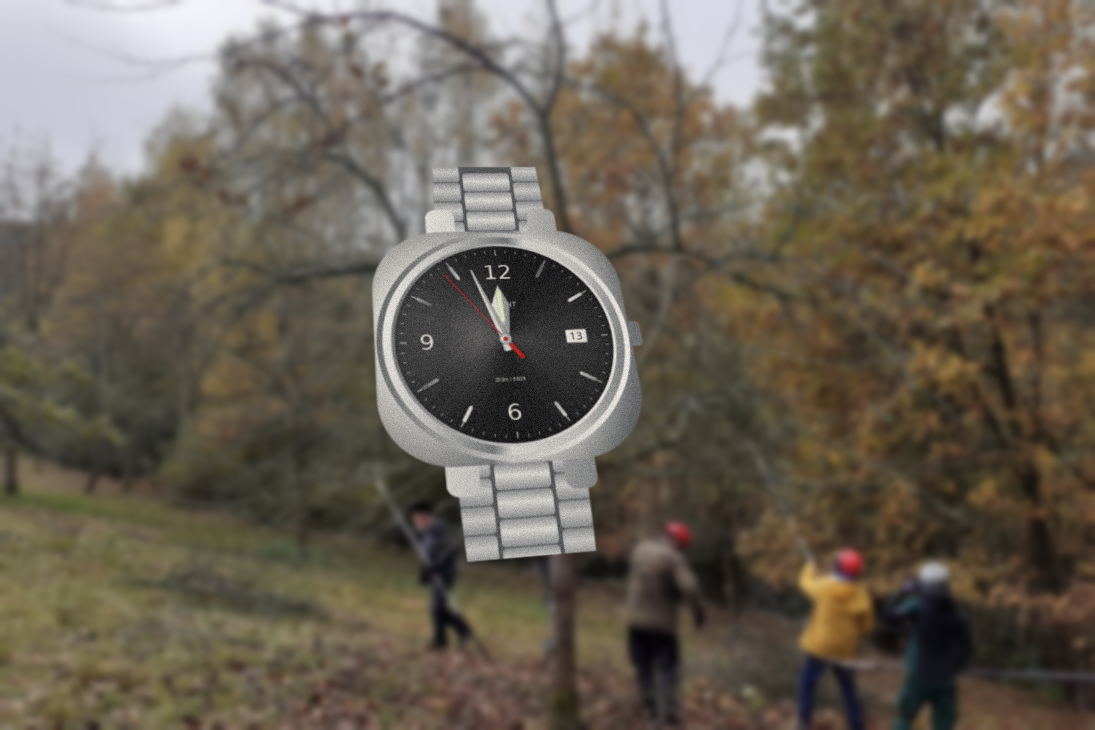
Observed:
{"hour": 11, "minute": 56, "second": 54}
